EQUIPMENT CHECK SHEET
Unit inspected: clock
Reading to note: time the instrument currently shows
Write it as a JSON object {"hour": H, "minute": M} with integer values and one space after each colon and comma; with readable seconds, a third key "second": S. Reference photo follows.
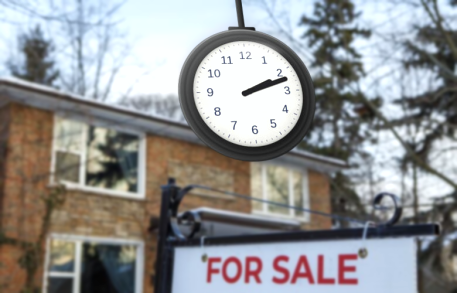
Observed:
{"hour": 2, "minute": 12}
